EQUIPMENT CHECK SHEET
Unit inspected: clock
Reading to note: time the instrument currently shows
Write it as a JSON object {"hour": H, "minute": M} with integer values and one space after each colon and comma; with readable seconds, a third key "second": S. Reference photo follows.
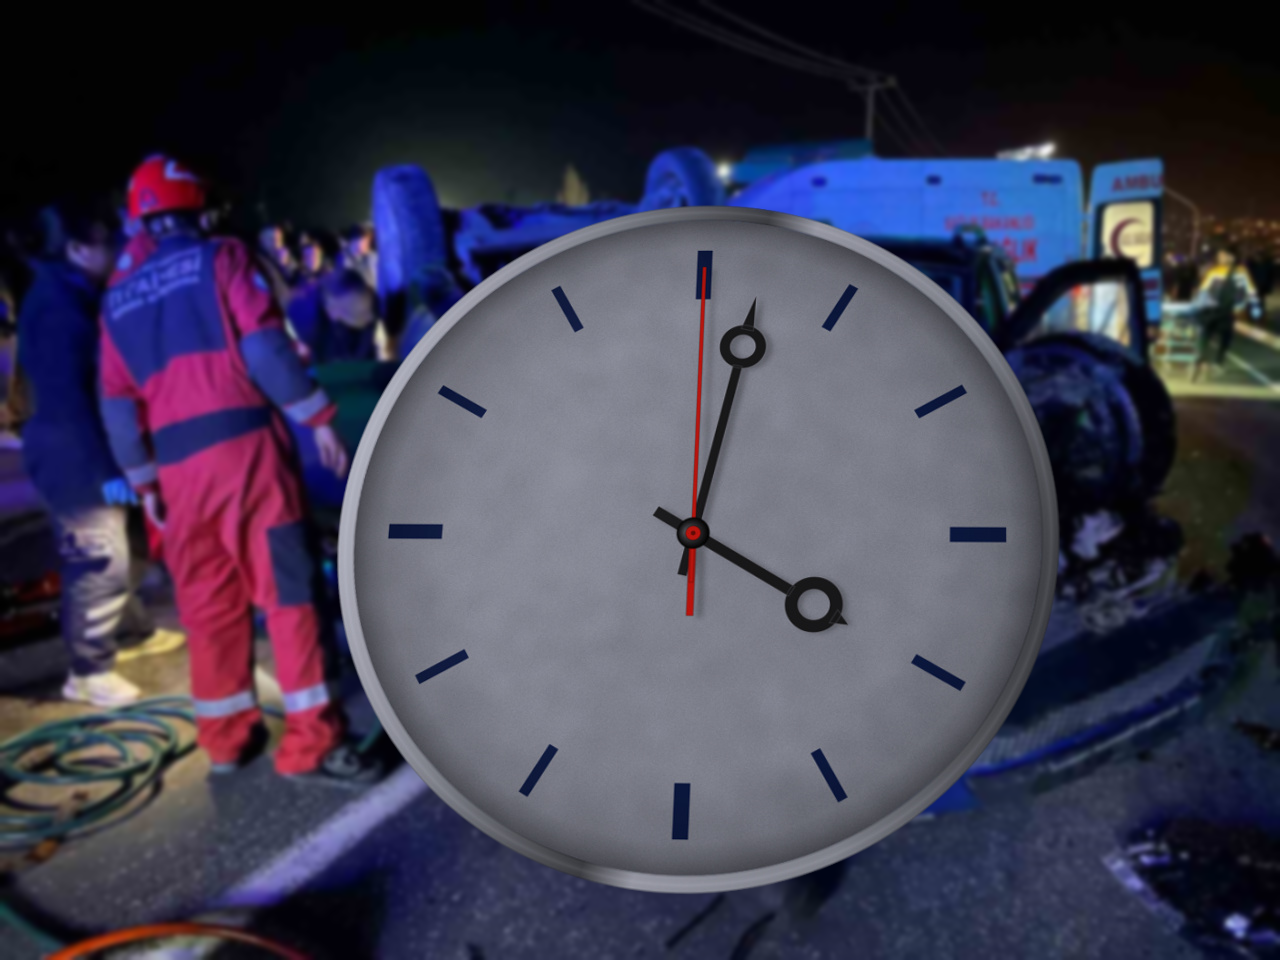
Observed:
{"hour": 4, "minute": 2, "second": 0}
